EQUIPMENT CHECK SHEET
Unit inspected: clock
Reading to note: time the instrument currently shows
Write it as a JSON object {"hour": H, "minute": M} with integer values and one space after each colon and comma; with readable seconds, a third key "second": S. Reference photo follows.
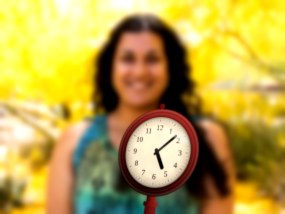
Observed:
{"hour": 5, "minute": 8}
